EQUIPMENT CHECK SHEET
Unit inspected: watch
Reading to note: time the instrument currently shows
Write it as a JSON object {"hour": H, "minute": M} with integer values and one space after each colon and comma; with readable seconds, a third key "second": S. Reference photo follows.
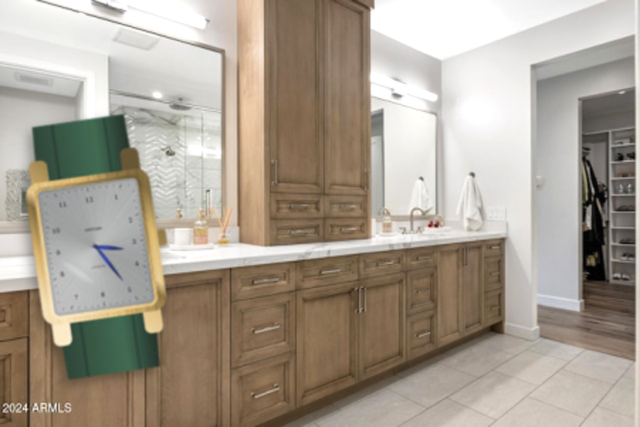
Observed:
{"hour": 3, "minute": 25}
